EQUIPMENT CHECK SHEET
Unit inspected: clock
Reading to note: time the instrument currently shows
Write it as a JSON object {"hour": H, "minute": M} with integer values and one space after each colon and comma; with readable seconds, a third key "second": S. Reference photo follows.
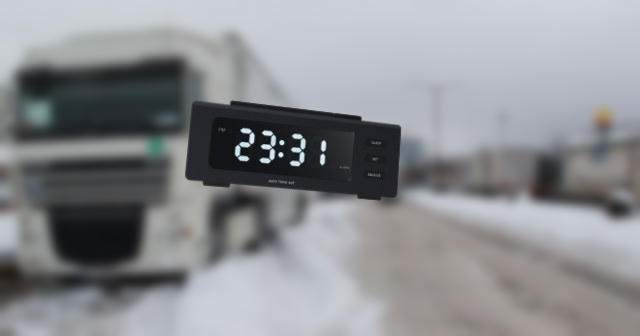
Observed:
{"hour": 23, "minute": 31}
